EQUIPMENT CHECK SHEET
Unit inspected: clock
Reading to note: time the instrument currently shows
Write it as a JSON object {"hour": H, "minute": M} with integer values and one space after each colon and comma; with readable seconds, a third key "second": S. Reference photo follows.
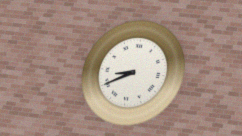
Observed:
{"hour": 8, "minute": 40}
